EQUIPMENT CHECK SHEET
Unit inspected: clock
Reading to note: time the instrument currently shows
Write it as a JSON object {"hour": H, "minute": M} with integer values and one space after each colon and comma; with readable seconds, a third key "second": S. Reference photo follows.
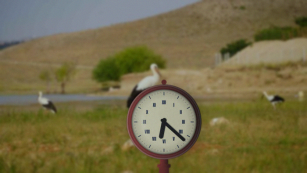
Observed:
{"hour": 6, "minute": 22}
